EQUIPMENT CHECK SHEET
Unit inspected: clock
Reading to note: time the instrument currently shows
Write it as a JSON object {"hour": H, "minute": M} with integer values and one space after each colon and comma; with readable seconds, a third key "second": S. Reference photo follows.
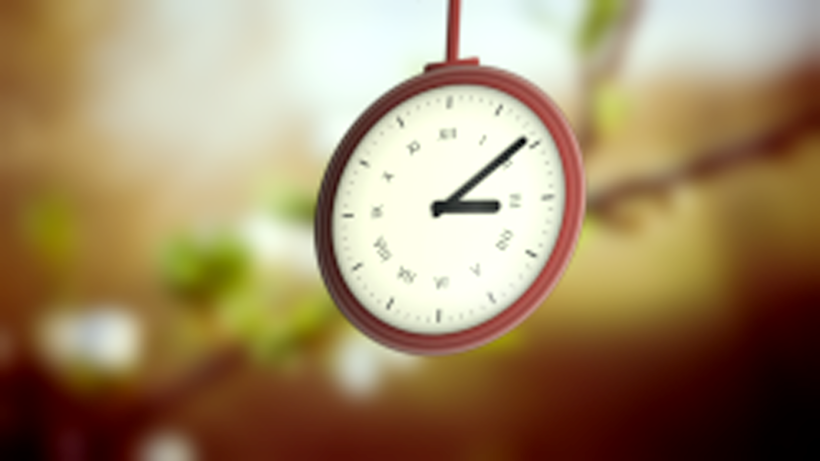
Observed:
{"hour": 3, "minute": 9}
